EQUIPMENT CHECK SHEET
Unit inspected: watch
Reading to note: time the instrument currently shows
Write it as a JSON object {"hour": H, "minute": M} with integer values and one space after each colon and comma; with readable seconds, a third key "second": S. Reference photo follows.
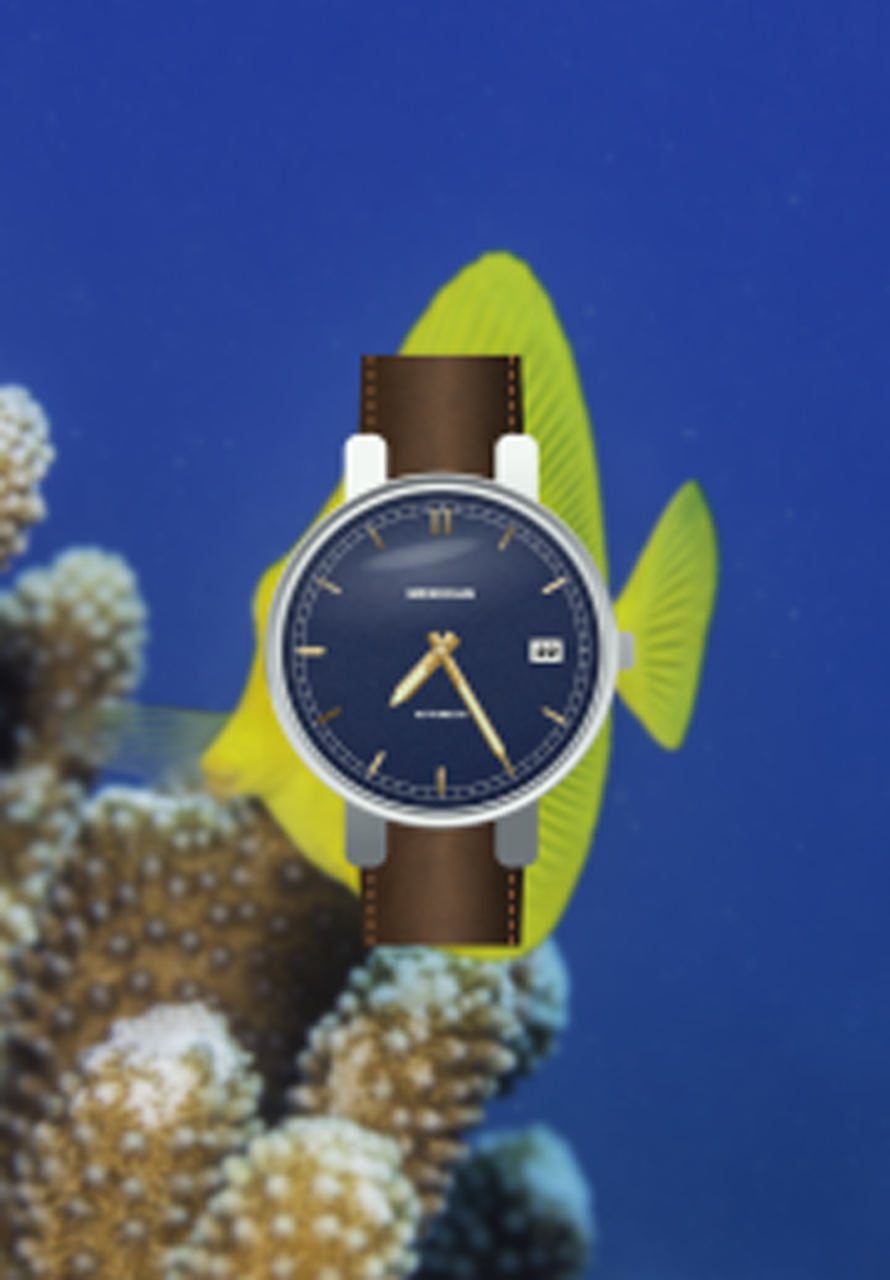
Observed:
{"hour": 7, "minute": 25}
